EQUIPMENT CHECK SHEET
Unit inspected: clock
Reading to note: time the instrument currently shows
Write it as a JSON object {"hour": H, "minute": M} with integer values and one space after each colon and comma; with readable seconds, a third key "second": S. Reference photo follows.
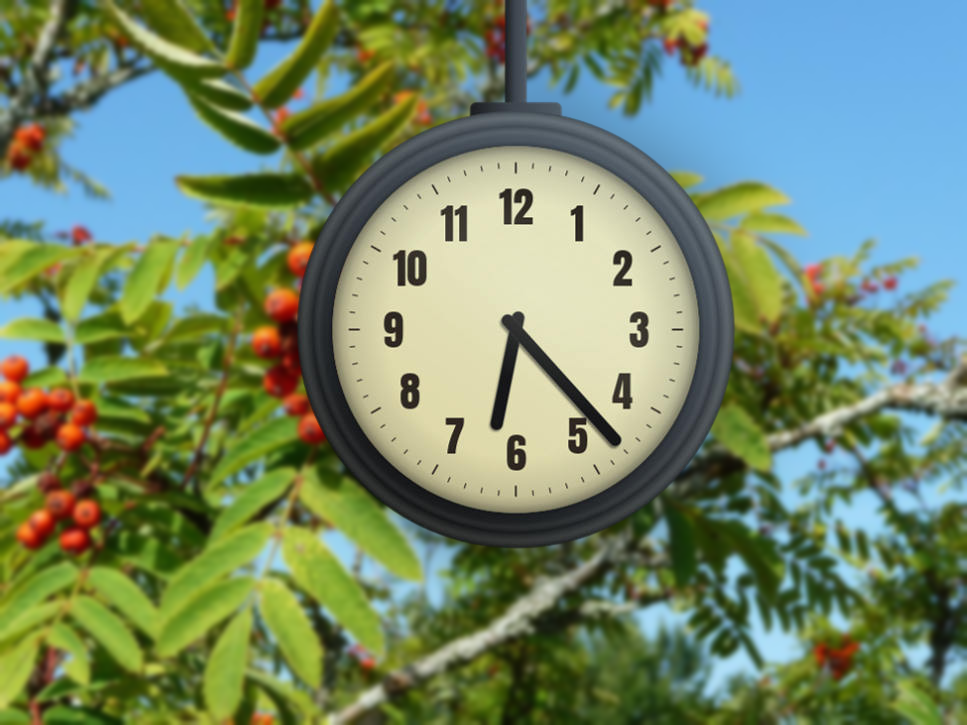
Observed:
{"hour": 6, "minute": 23}
